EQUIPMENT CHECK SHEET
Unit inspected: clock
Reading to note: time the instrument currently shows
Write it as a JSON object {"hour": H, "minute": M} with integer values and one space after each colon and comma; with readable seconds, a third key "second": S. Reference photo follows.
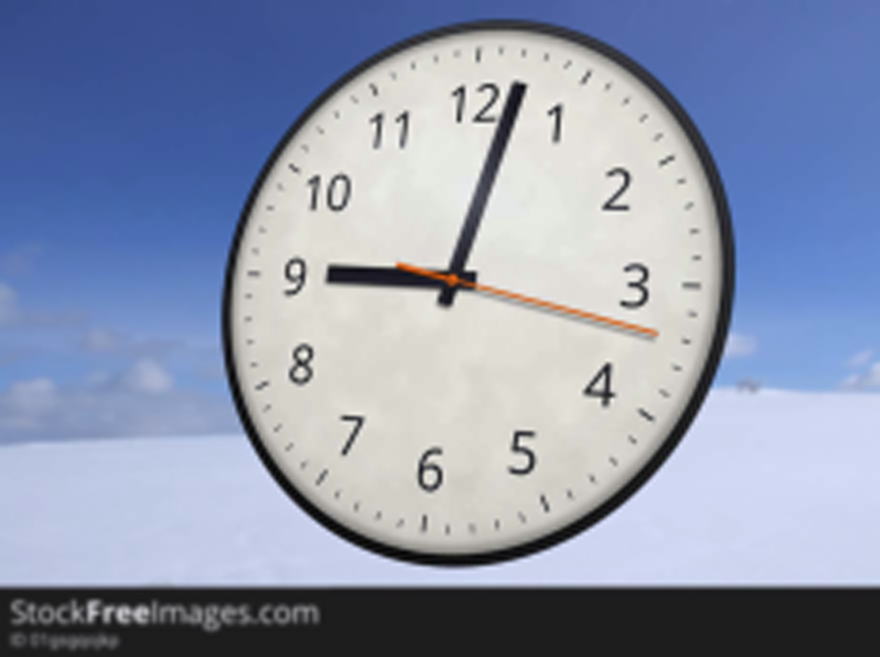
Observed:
{"hour": 9, "minute": 2, "second": 17}
